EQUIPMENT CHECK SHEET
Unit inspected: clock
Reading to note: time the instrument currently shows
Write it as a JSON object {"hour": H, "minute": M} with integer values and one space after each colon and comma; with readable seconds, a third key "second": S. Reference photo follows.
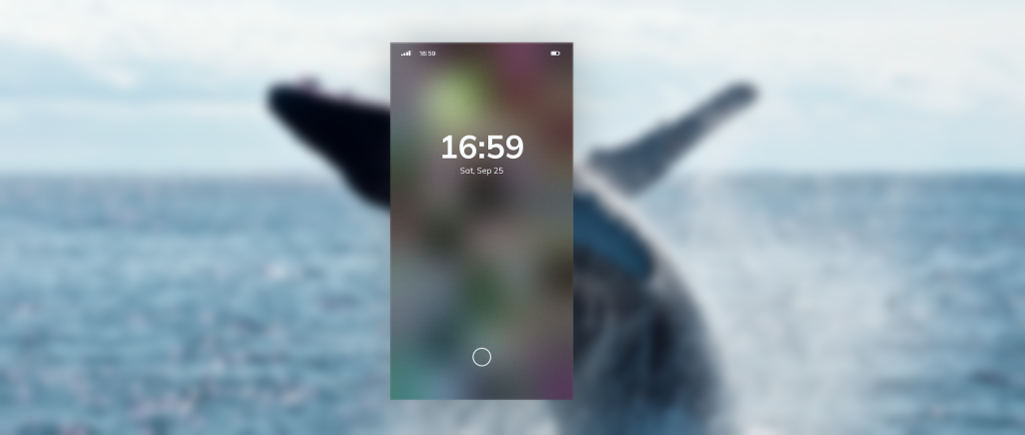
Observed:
{"hour": 16, "minute": 59}
